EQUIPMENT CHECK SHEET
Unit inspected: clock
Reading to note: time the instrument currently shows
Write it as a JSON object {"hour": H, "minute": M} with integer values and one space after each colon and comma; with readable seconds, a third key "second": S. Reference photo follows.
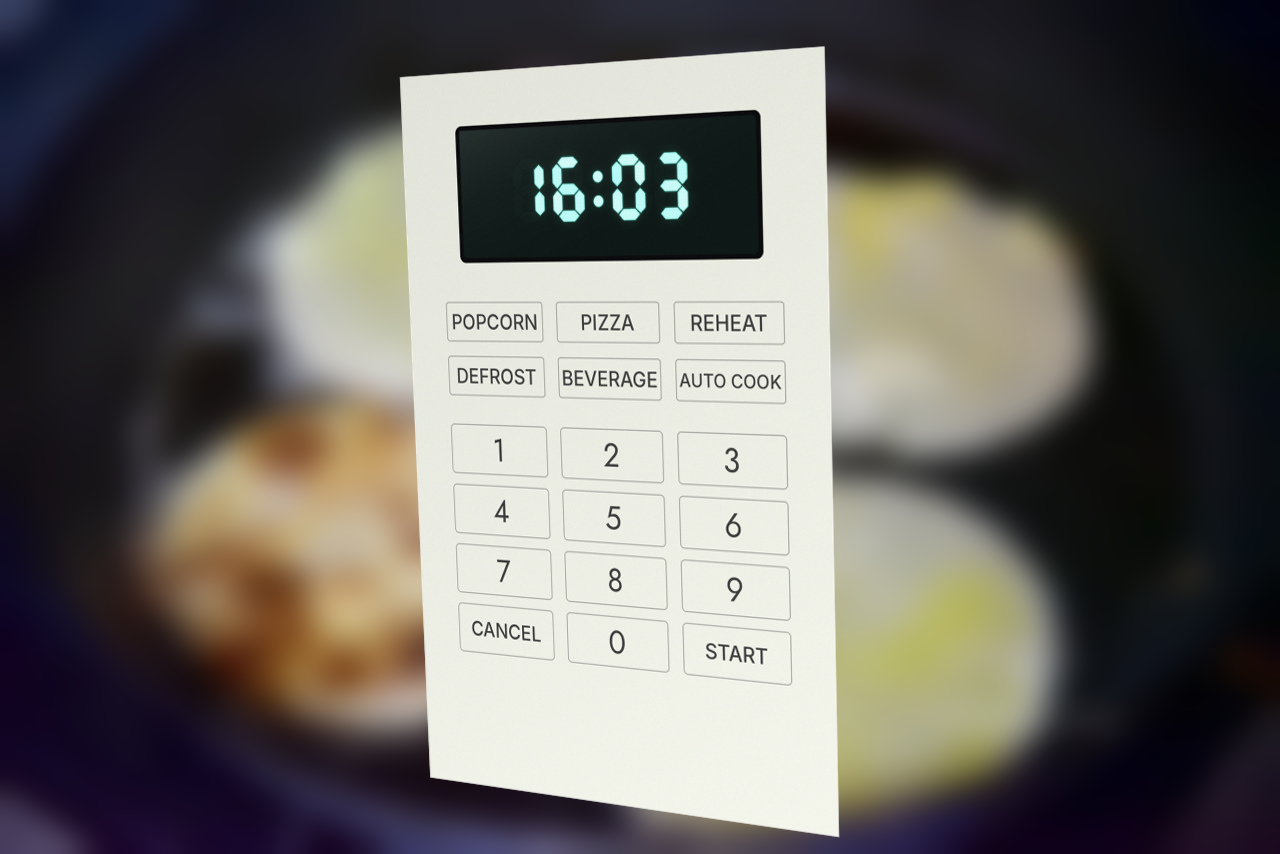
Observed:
{"hour": 16, "minute": 3}
